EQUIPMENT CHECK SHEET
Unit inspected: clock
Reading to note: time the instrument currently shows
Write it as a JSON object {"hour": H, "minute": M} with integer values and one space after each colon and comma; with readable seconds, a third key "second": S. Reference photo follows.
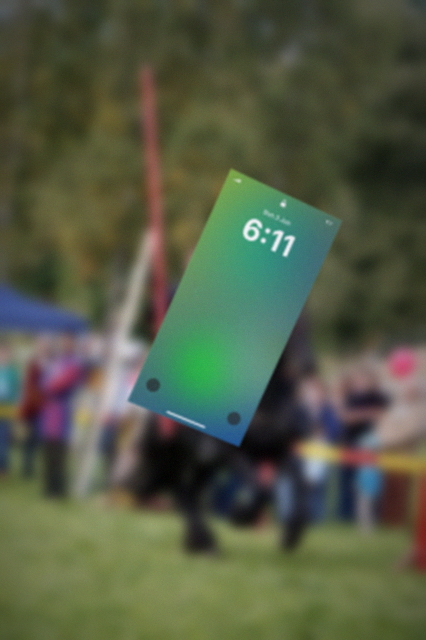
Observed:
{"hour": 6, "minute": 11}
